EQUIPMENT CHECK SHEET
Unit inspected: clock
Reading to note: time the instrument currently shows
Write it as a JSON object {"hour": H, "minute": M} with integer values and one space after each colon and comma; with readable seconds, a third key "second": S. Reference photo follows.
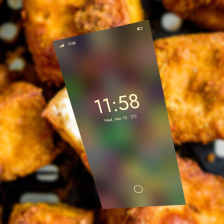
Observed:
{"hour": 11, "minute": 58}
